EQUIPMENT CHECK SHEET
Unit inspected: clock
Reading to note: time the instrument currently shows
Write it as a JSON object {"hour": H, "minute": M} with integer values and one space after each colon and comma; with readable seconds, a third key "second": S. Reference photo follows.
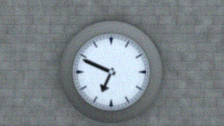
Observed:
{"hour": 6, "minute": 49}
